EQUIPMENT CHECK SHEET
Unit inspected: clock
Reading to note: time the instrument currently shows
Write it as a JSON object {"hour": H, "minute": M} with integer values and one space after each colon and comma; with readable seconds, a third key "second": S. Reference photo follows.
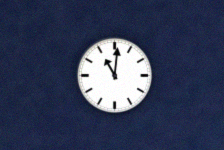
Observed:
{"hour": 11, "minute": 1}
